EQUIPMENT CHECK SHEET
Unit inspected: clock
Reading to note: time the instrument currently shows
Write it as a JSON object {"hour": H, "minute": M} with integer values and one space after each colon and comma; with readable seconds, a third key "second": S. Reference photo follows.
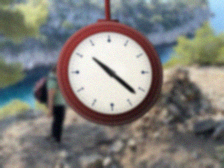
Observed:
{"hour": 10, "minute": 22}
